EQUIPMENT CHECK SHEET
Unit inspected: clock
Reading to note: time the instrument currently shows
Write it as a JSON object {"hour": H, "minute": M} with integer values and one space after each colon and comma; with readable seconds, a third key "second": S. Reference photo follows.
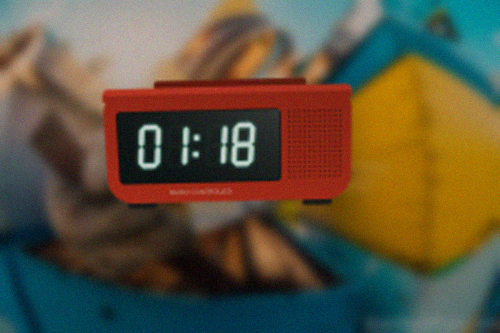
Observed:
{"hour": 1, "minute": 18}
